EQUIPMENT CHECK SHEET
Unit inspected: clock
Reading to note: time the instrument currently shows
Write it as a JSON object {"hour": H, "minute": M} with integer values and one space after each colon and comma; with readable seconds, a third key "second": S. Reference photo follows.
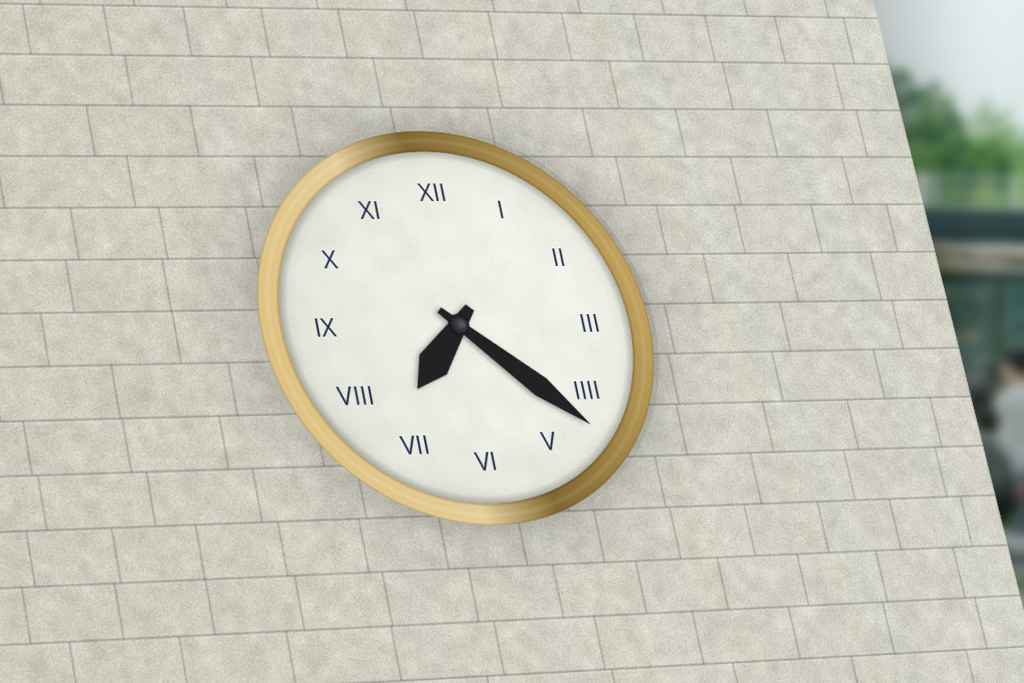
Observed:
{"hour": 7, "minute": 22}
